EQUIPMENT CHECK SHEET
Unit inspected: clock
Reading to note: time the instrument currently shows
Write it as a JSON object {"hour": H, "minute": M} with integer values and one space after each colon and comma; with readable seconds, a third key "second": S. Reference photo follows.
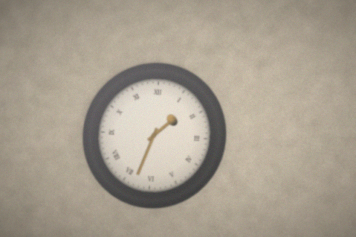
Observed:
{"hour": 1, "minute": 33}
